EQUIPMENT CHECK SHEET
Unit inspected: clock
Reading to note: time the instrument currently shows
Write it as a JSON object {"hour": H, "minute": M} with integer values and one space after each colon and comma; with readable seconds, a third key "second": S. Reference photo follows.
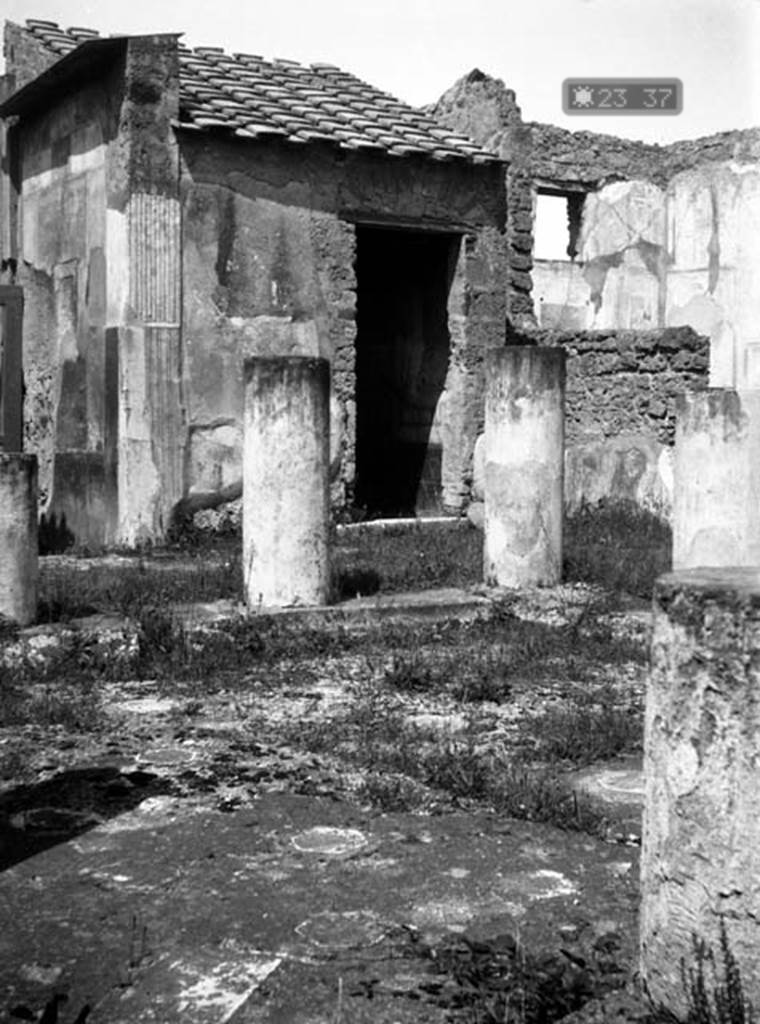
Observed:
{"hour": 23, "minute": 37}
